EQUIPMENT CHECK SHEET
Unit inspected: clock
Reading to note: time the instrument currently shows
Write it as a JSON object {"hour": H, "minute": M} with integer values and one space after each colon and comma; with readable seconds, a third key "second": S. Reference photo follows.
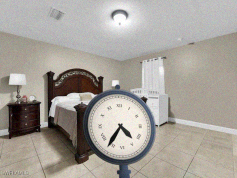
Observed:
{"hour": 4, "minute": 36}
